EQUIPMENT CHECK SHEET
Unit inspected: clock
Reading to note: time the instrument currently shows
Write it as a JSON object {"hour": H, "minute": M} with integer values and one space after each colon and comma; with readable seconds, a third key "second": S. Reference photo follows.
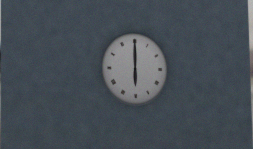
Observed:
{"hour": 6, "minute": 0}
